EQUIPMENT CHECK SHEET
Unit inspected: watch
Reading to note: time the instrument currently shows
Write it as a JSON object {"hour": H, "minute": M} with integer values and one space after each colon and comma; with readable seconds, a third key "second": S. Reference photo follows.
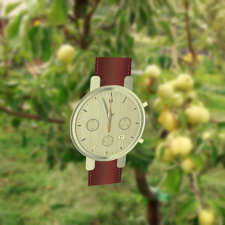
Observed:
{"hour": 11, "minute": 57}
